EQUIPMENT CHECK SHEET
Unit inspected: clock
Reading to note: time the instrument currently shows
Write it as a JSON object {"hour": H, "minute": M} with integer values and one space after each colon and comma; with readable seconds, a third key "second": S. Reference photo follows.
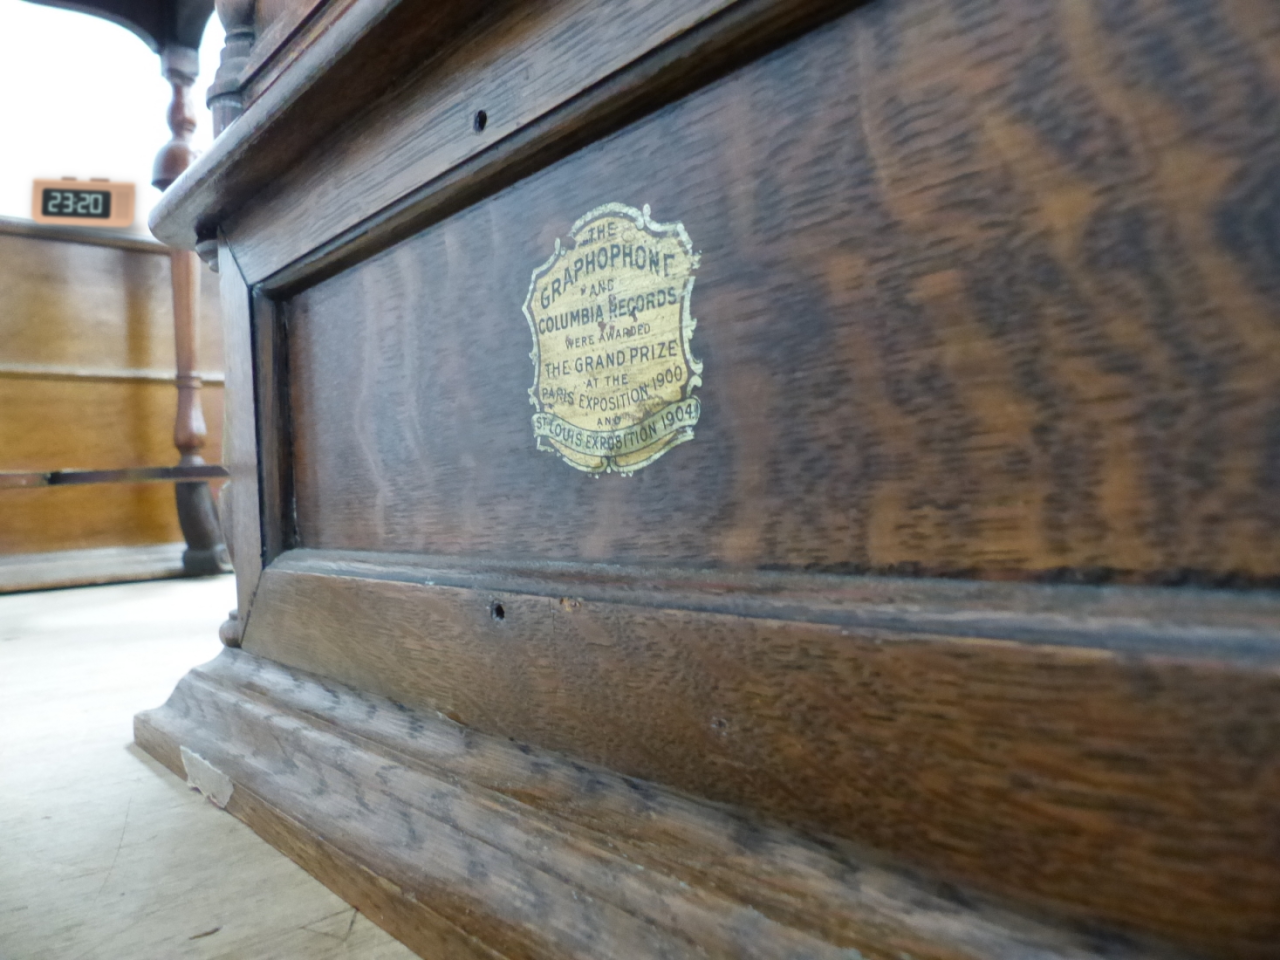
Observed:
{"hour": 23, "minute": 20}
